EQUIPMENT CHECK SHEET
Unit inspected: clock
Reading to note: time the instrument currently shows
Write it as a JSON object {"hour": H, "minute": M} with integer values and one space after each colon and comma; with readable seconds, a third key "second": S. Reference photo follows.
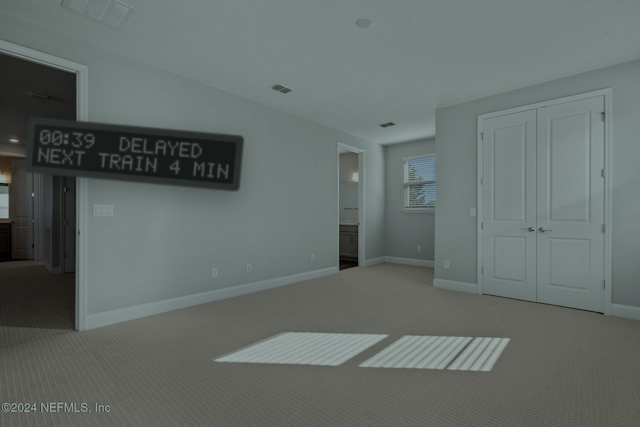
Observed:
{"hour": 0, "minute": 39}
